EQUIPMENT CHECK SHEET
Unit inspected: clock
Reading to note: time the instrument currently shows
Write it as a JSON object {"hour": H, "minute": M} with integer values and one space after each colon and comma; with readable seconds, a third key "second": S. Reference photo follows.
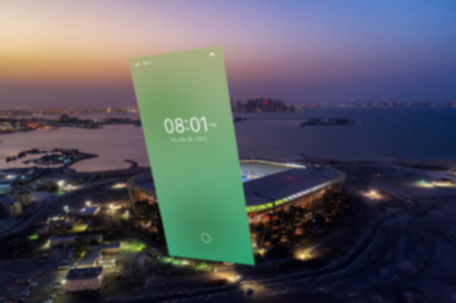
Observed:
{"hour": 8, "minute": 1}
